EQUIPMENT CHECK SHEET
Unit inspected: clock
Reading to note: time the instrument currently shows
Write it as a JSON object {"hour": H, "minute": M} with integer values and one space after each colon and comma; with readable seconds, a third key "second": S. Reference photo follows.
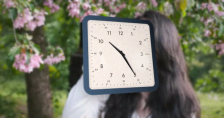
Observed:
{"hour": 10, "minute": 25}
